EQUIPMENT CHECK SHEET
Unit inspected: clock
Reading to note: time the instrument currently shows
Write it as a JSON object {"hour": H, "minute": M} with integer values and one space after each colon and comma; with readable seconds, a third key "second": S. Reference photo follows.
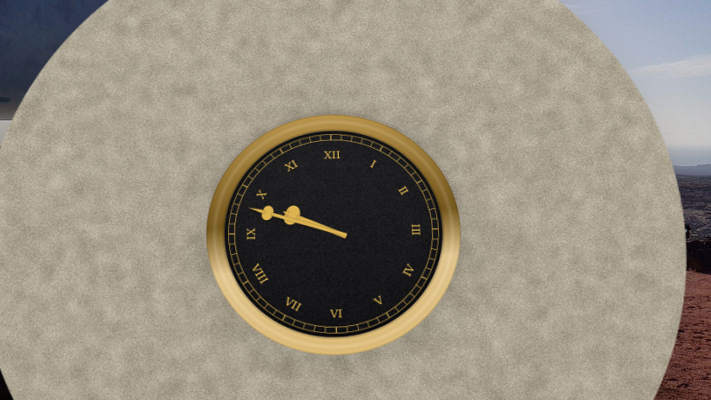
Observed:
{"hour": 9, "minute": 48}
